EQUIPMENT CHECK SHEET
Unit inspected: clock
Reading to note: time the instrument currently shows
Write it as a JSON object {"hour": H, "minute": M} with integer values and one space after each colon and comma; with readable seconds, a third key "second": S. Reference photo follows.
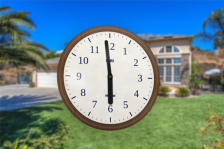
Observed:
{"hour": 5, "minute": 59}
